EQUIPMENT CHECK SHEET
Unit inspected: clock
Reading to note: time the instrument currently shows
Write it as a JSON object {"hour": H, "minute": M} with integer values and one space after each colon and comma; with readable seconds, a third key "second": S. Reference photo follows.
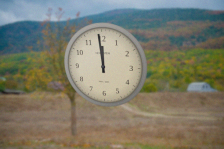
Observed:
{"hour": 11, "minute": 59}
